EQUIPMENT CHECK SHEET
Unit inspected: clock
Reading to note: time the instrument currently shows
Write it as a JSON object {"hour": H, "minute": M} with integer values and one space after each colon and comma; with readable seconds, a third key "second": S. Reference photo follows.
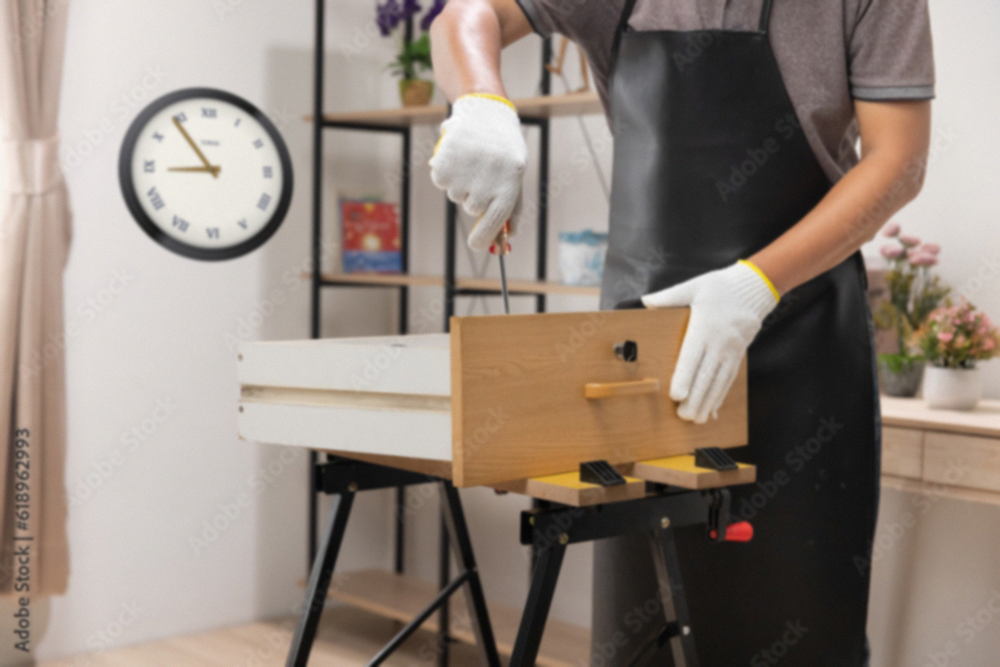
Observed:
{"hour": 8, "minute": 54}
